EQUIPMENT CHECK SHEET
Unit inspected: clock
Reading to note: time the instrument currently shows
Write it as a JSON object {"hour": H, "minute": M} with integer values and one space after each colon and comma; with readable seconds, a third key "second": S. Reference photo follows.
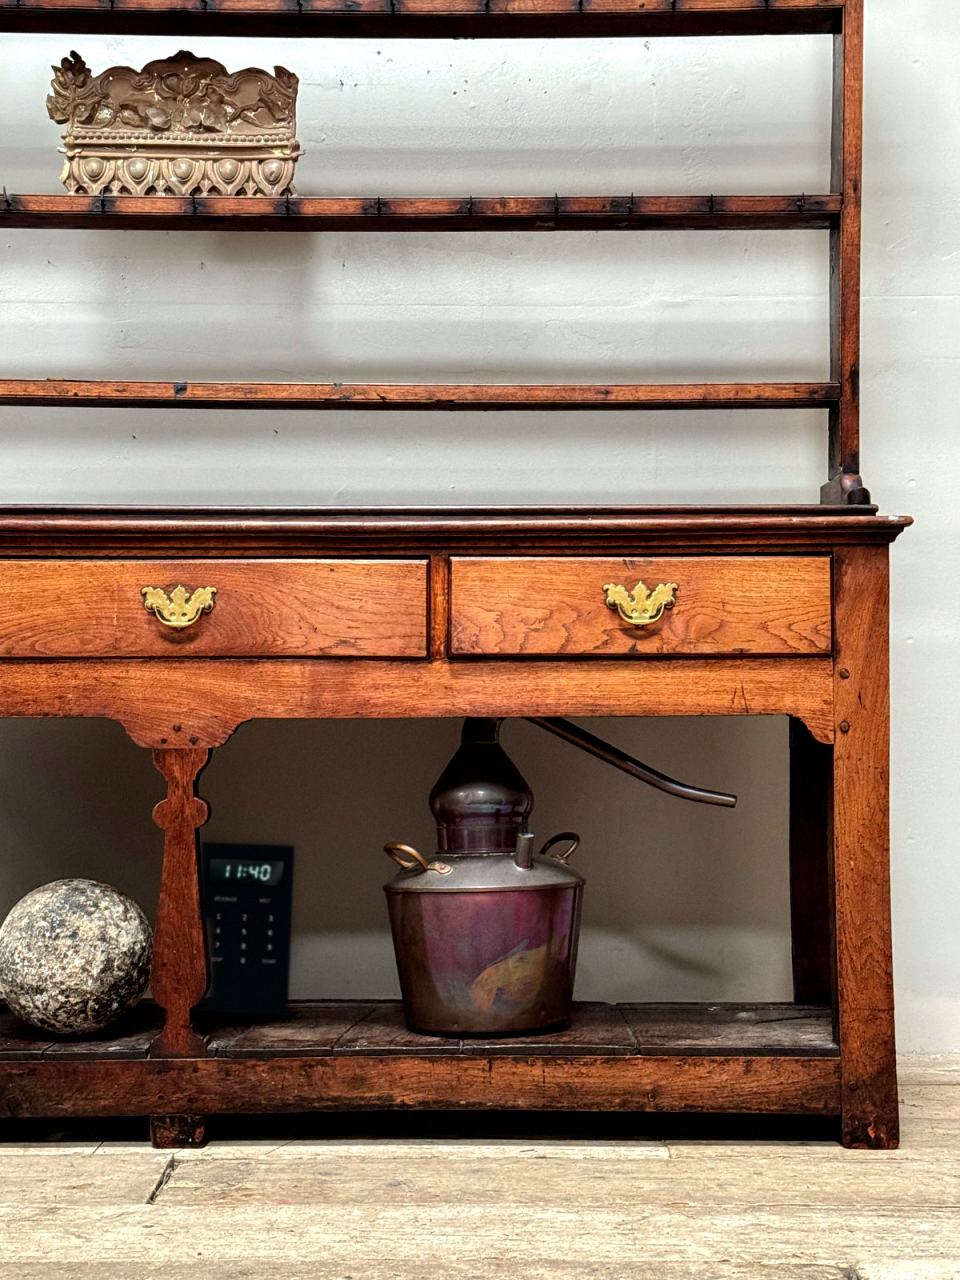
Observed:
{"hour": 11, "minute": 40}
